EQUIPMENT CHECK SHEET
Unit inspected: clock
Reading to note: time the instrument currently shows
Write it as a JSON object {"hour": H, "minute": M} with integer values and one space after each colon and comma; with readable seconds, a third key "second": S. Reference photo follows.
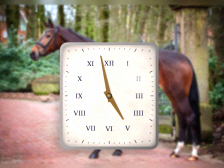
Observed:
{"hour": 4, "minute": 58}
